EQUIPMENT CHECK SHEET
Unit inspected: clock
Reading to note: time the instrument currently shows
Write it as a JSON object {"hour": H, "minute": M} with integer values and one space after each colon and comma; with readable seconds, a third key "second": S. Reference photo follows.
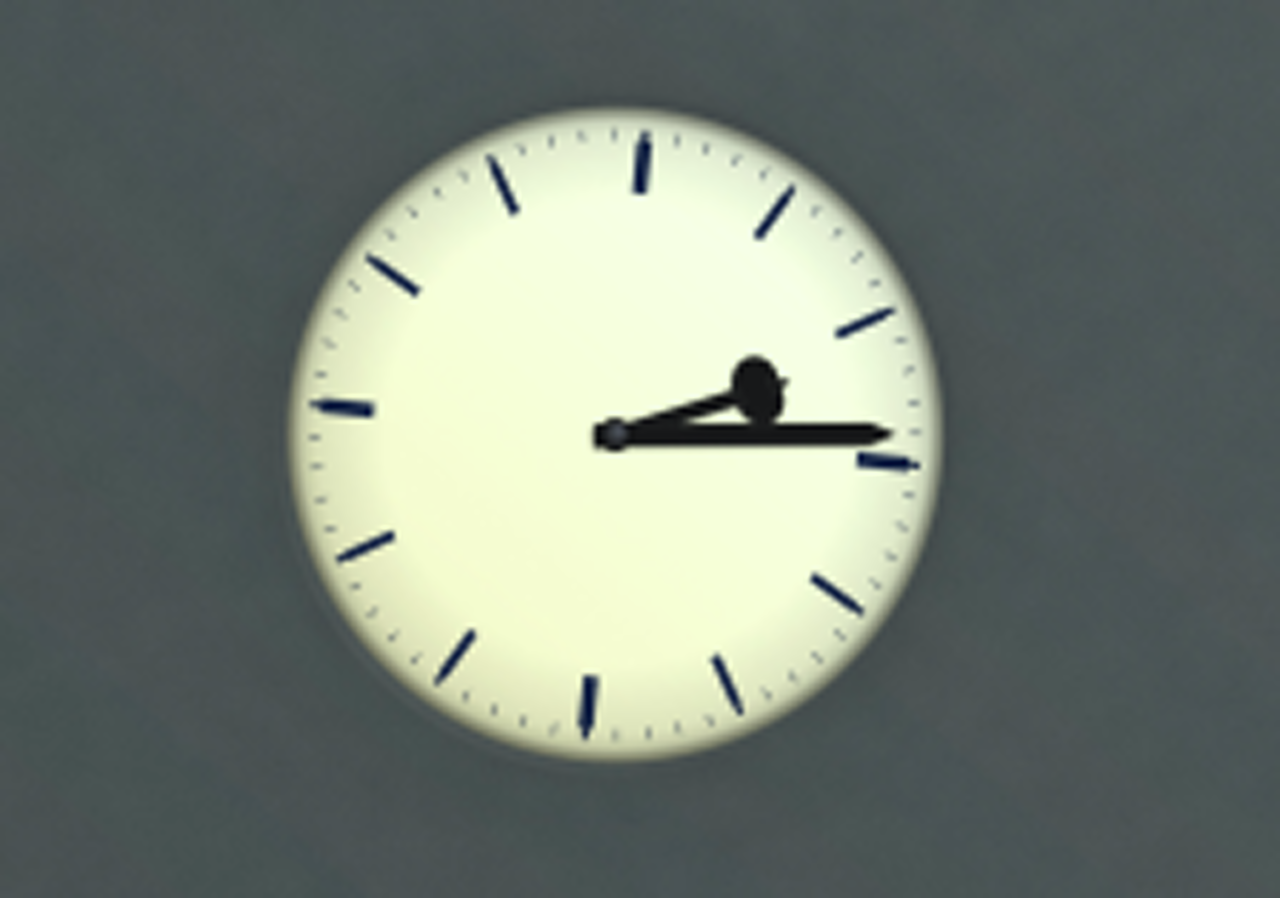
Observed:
{"hour": 2, "minute": 14}
